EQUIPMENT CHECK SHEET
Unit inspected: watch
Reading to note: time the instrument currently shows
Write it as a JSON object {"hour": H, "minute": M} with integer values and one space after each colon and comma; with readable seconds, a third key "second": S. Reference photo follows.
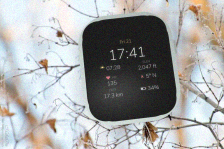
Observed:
{"hour": 17, "minute": 41}
